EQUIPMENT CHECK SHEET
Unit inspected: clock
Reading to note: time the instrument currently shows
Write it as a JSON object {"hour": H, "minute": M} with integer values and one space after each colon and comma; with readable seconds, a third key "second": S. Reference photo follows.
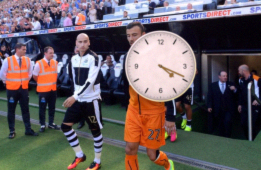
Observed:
{"hour": 4, "minute": 19}
